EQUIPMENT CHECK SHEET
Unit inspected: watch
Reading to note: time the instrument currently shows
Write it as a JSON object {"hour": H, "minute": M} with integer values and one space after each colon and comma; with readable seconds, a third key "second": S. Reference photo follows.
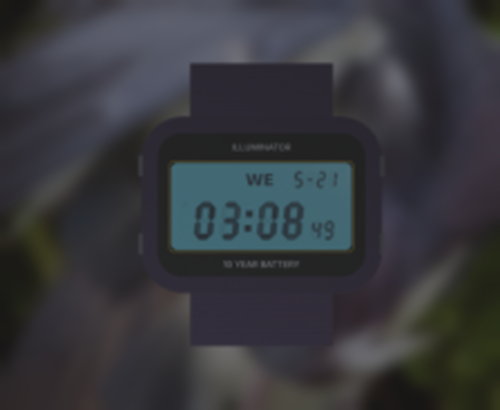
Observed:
{"hour": 3, "minute": 8, "second": 49}
